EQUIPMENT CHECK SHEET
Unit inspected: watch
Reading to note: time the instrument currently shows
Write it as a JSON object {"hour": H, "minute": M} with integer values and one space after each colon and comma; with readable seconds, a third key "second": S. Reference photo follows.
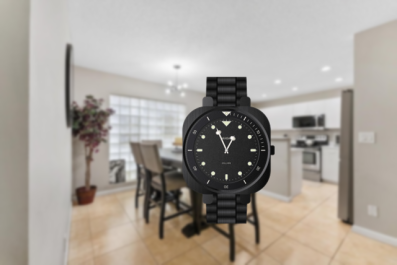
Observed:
{"hour": 12, "minute": 56}
